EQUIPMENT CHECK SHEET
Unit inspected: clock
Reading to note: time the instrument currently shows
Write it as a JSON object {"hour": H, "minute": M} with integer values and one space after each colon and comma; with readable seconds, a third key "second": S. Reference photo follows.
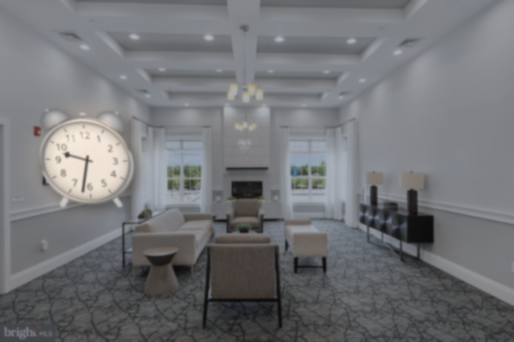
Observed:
{"hour": 9, "minute": 32}
